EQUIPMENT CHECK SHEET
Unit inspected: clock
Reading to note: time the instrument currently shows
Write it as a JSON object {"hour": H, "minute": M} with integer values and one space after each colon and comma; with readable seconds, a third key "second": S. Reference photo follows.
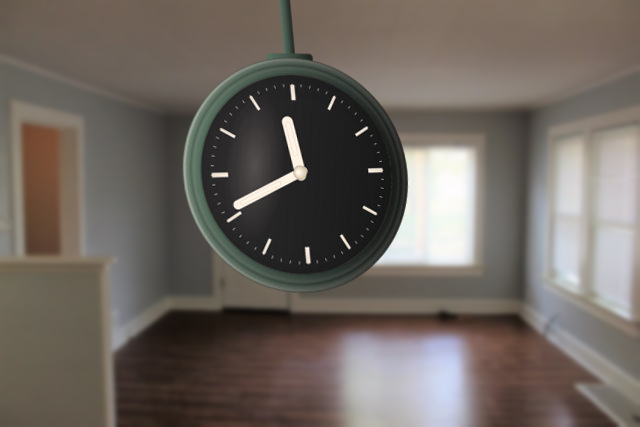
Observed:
{"hour": 11, "minute": 41}
